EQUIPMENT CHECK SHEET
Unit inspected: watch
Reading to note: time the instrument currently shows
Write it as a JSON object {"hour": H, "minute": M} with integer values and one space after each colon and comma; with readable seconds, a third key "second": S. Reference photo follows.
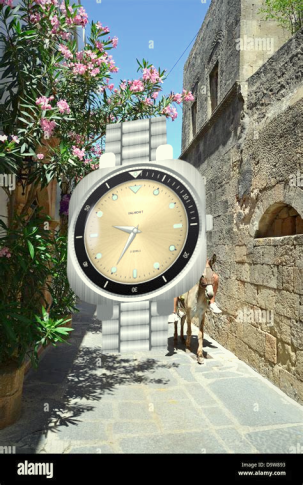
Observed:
{"hour": 9, "minute": 35}
